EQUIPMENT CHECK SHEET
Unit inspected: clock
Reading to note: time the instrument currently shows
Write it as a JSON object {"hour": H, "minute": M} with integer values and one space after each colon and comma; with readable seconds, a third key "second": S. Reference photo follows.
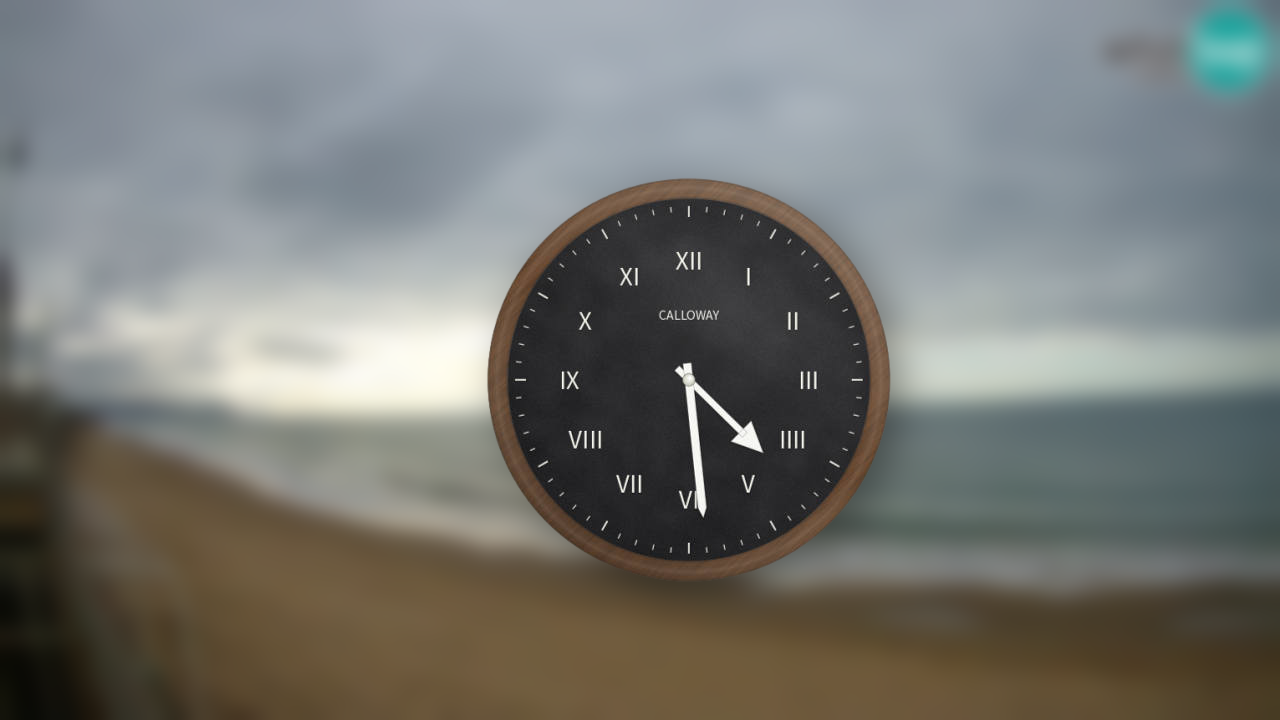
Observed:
{"hour": 4, "minute": 29}
